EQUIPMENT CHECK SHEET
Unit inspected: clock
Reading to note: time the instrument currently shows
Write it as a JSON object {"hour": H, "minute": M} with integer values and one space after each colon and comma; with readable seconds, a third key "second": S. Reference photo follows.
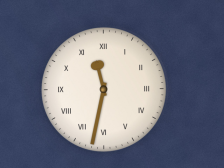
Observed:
{"hour": 11, "minute": 32}
